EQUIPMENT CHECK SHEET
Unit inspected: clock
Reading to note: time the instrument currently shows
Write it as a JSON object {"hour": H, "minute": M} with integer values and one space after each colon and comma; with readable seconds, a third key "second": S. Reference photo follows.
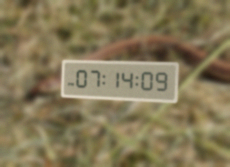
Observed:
{"hour": 7, "minute": 14, "second": 9}
